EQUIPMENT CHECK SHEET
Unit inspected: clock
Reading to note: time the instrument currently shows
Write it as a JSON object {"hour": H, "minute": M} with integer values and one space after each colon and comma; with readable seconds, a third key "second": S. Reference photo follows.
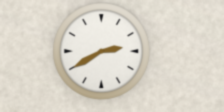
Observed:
{"hour": 2, "minute": 40}
